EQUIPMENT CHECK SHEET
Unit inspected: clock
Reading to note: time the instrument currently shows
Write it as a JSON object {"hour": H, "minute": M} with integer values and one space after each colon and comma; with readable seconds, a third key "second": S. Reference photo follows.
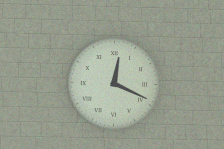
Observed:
{"hour": 12, "minute": 19}
